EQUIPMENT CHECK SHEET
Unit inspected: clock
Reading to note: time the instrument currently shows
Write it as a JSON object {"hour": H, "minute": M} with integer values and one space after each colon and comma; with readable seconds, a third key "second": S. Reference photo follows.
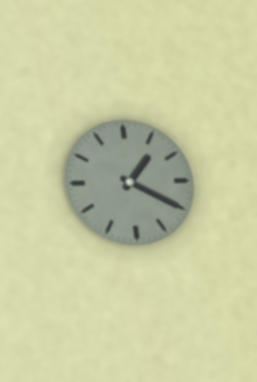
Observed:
{"hour": 1, "minute": 20}
